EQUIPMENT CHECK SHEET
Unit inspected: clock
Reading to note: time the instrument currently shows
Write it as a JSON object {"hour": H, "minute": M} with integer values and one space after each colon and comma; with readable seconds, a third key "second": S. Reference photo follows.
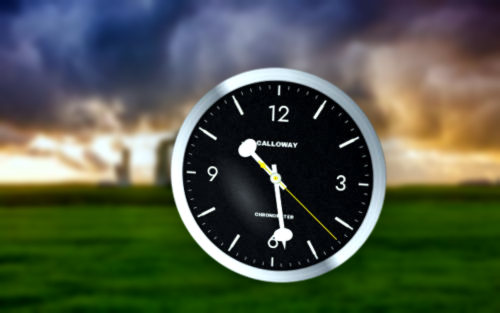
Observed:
{"hour": 10, "minute": 28, "second": 22}
